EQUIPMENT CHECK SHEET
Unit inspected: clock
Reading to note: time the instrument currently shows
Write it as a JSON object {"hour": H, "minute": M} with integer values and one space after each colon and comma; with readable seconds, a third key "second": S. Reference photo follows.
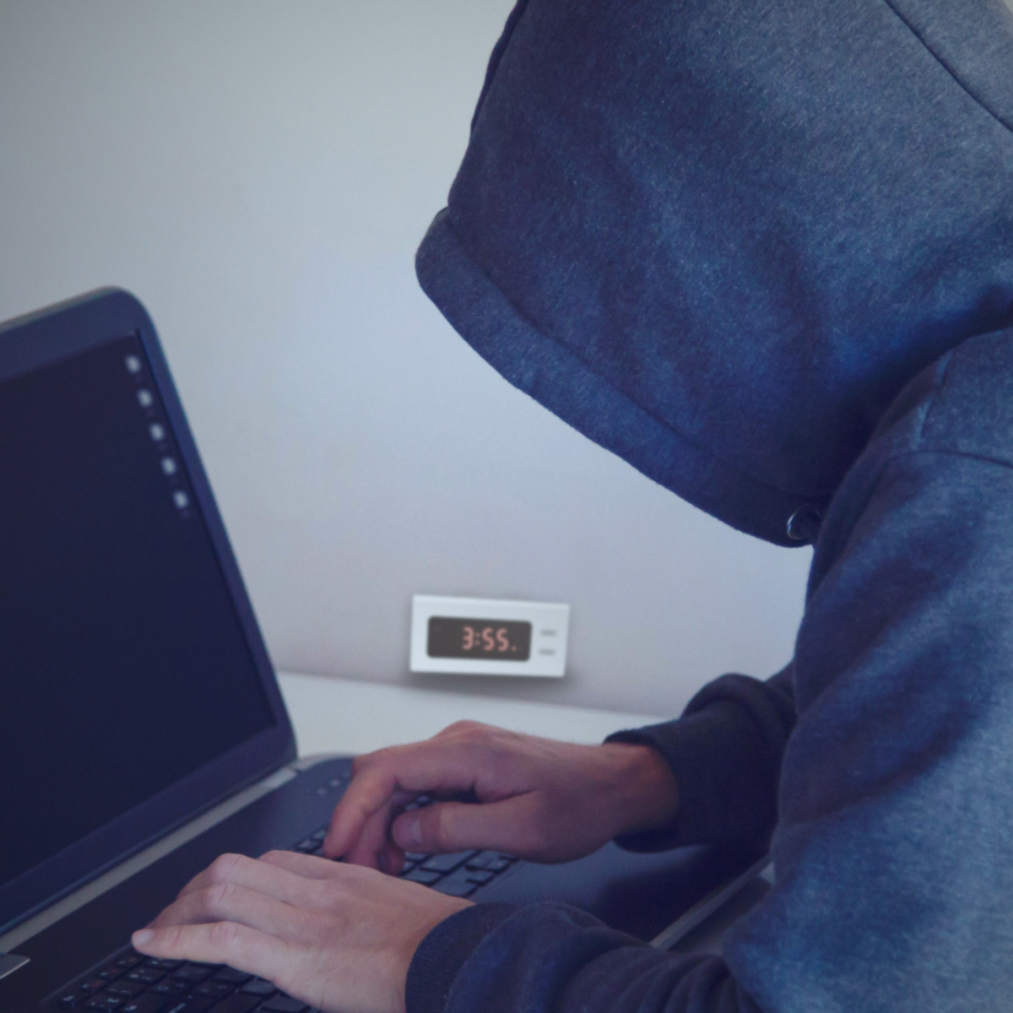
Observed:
{"hour": 3, "minute": 55}
